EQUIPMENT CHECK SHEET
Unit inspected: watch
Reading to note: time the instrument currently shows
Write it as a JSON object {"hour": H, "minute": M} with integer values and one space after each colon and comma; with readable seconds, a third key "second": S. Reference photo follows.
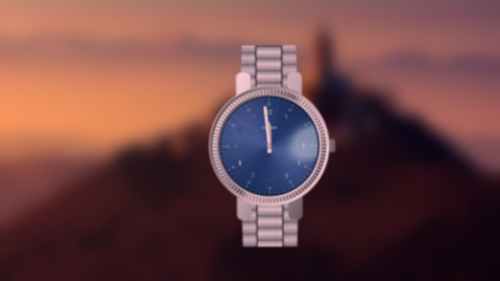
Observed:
{"hour": 11, "minute": 59}
